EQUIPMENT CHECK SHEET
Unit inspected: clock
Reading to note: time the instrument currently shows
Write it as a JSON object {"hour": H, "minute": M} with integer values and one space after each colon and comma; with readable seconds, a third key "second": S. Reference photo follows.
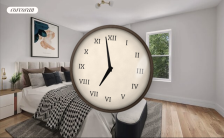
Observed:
{"hour": 6, "minute": 58}
